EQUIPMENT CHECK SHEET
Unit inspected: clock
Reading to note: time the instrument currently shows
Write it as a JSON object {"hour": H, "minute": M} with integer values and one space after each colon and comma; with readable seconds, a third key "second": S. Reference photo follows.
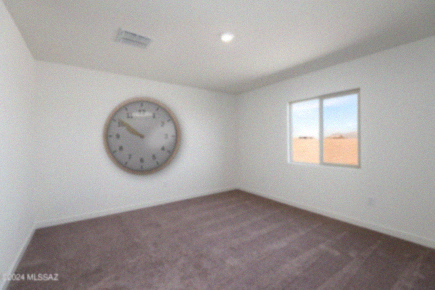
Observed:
{"hour": 9, "minute": 51}
